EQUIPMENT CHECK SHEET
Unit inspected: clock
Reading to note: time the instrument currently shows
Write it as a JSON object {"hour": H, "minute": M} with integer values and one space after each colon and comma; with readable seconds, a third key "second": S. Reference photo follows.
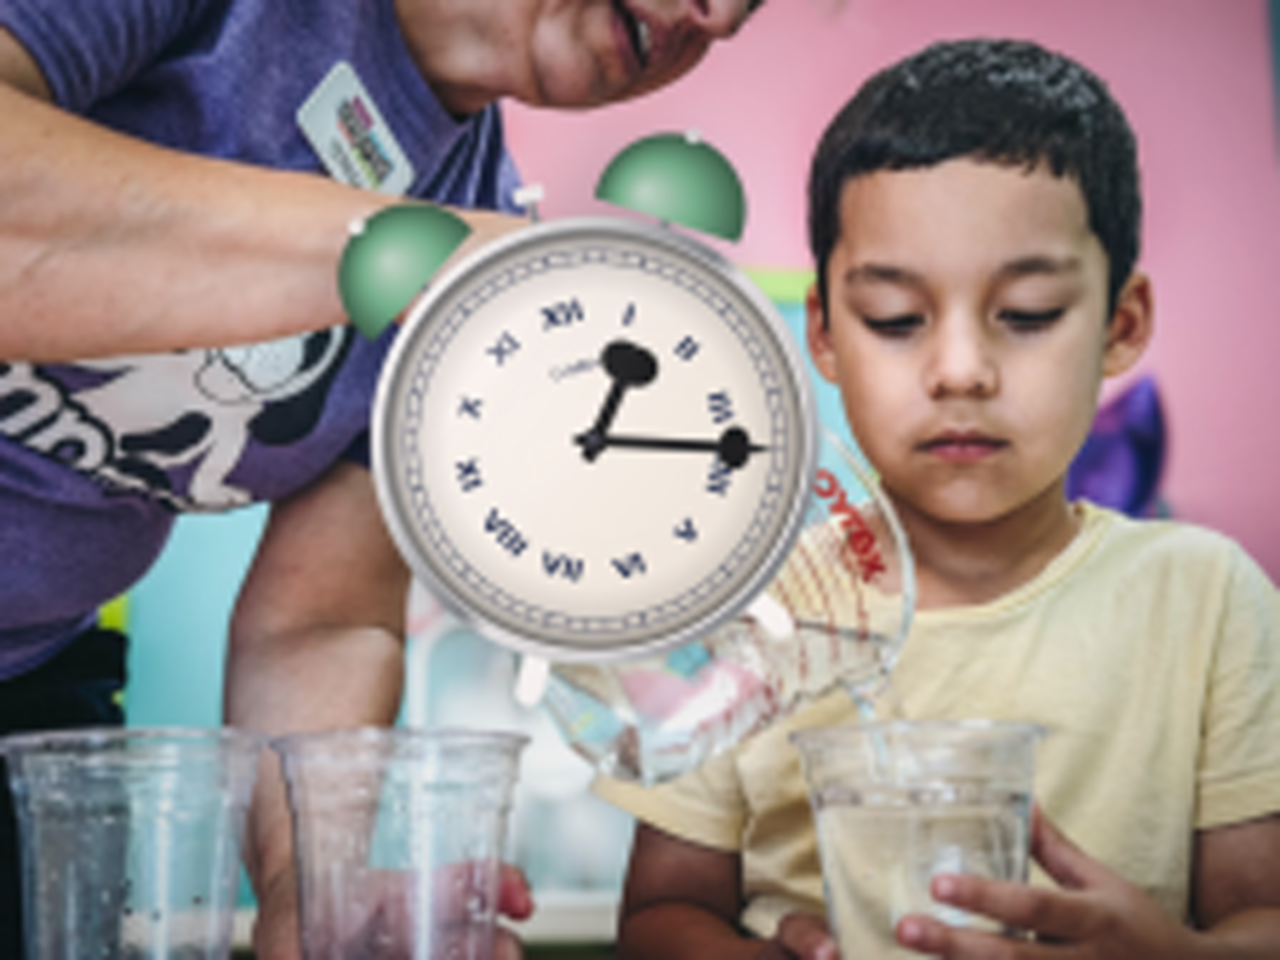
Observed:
{"hour": 1, "minute": 18}
